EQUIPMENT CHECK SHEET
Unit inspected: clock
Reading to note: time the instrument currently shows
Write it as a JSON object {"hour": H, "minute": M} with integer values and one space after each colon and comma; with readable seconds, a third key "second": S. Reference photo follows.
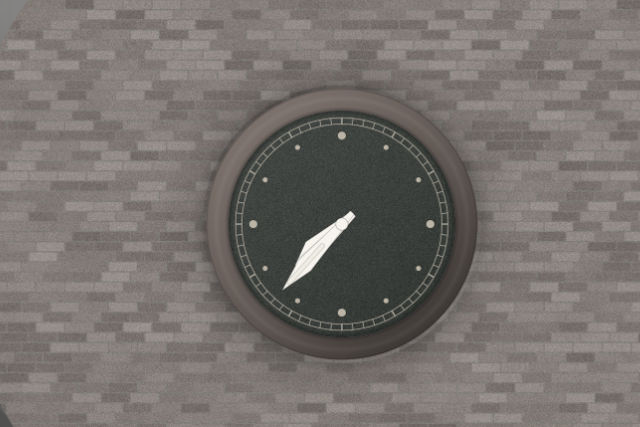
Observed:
{"hour": 7, "minute": 37}
